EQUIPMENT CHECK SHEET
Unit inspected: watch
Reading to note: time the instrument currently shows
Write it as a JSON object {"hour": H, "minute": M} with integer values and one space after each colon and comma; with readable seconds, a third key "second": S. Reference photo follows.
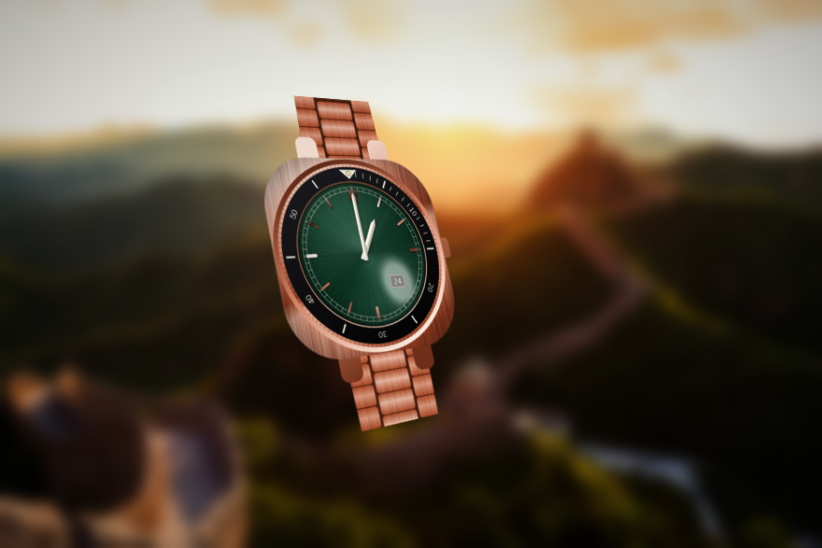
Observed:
{"hour": 1, "minute": 0}
